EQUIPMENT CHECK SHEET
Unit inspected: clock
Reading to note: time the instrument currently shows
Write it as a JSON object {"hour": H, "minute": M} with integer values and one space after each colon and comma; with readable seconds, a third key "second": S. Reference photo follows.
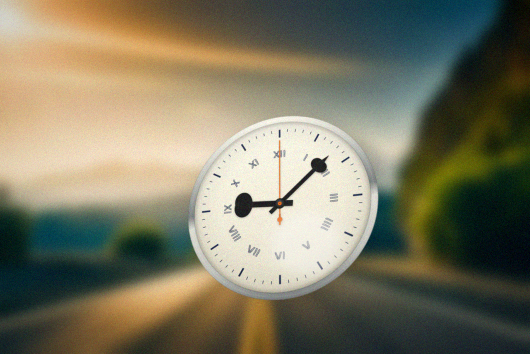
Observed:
{"hour": 9, "minute": 8, "second": 0}
